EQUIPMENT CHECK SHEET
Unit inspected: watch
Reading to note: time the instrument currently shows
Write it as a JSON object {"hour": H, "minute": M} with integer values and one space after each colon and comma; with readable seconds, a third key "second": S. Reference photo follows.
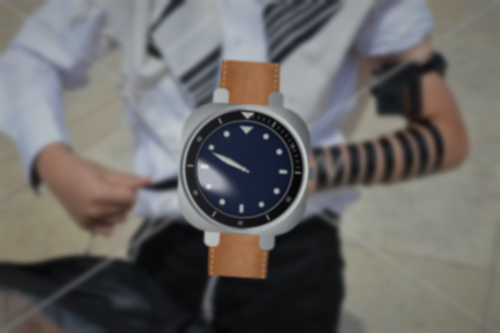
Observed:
{"hour": 9, "minute": 49}
